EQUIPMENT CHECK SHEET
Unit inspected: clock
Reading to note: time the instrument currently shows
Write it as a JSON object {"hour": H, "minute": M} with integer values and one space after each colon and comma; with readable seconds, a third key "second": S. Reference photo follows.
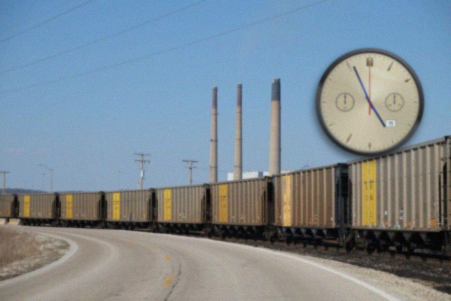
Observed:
{"hour": 4, "minute": 56}
